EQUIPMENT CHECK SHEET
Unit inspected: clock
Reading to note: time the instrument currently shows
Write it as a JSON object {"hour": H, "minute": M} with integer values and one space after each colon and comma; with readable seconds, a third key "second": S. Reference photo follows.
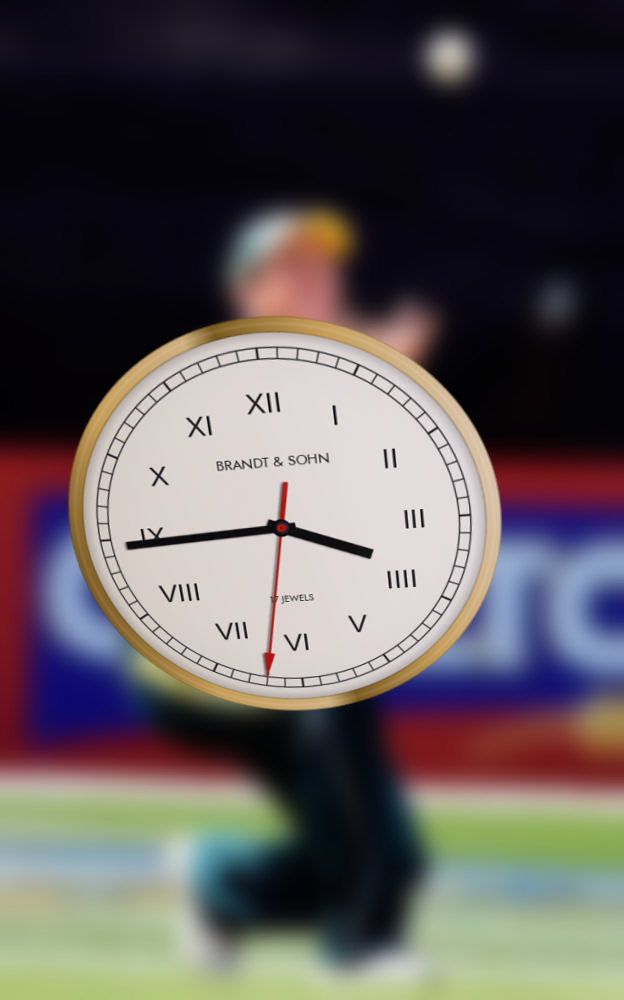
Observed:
{"hour": 3, "minute": 44, "second": 32}
